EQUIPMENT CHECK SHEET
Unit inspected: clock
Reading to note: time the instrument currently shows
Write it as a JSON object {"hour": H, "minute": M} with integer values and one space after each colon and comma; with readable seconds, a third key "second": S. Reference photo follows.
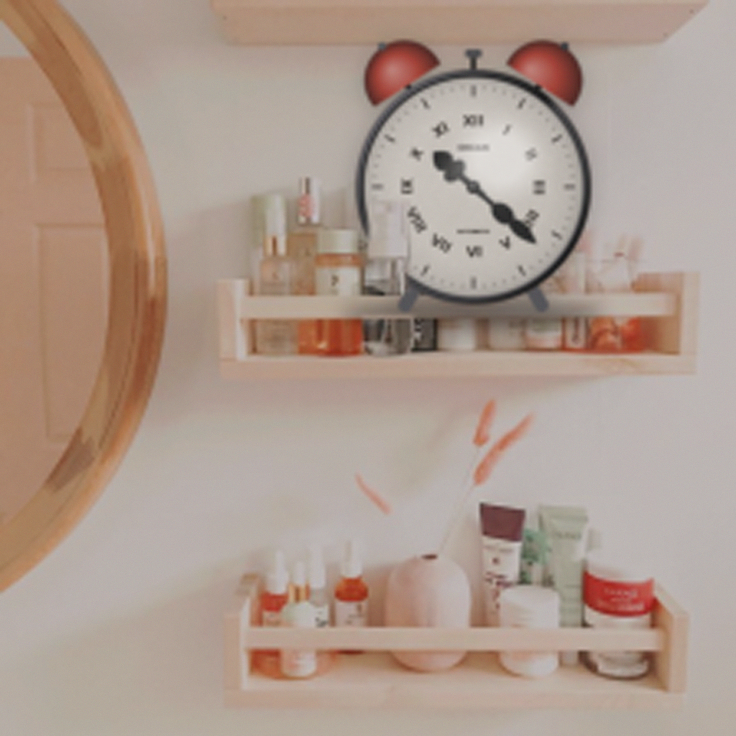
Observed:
{"hour": 10, "minute": 22}
